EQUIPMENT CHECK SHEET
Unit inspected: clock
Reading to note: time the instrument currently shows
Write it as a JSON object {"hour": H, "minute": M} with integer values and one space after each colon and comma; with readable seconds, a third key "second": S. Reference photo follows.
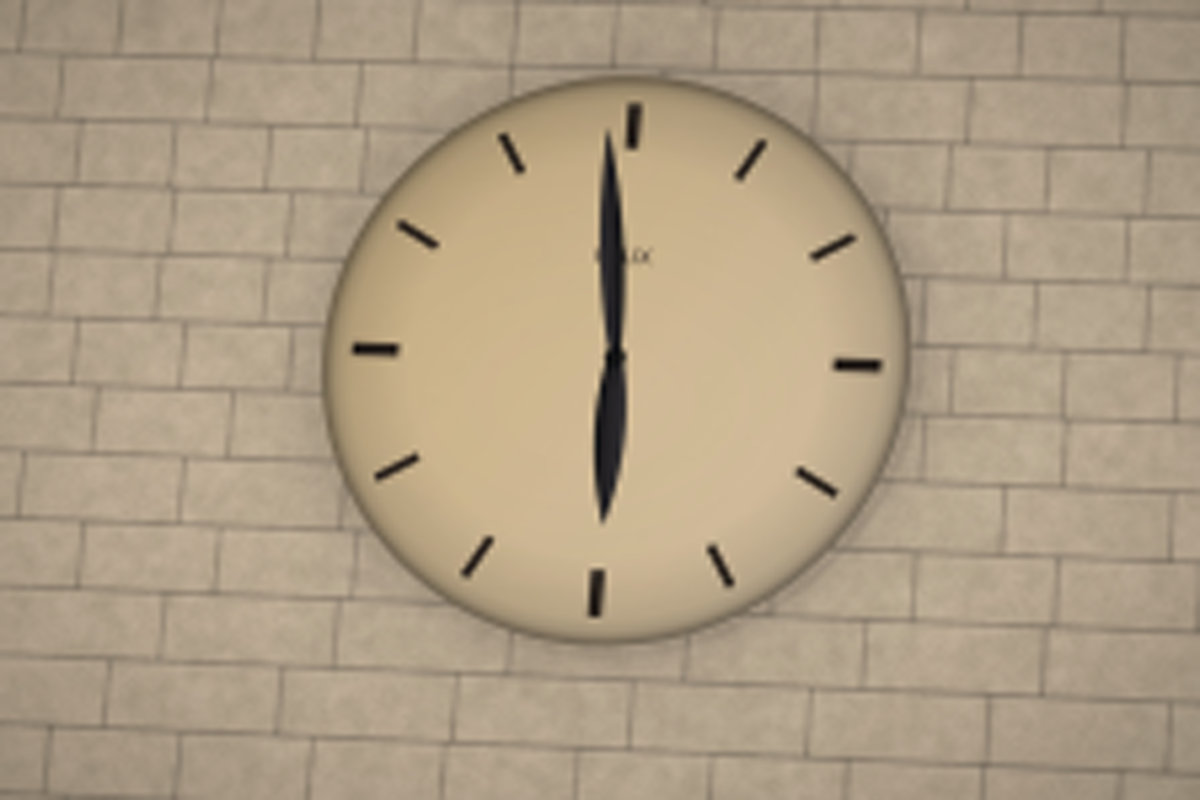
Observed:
{"hour": 5, "minute": 59}
